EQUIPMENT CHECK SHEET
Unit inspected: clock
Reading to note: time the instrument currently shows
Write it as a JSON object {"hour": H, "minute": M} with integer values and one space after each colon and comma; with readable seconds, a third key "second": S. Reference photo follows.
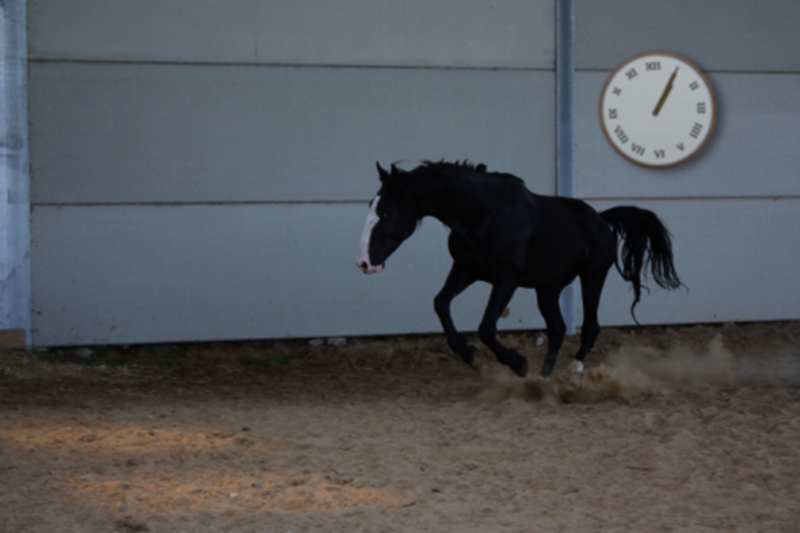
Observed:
{"hour": 1, "minute": 5}
